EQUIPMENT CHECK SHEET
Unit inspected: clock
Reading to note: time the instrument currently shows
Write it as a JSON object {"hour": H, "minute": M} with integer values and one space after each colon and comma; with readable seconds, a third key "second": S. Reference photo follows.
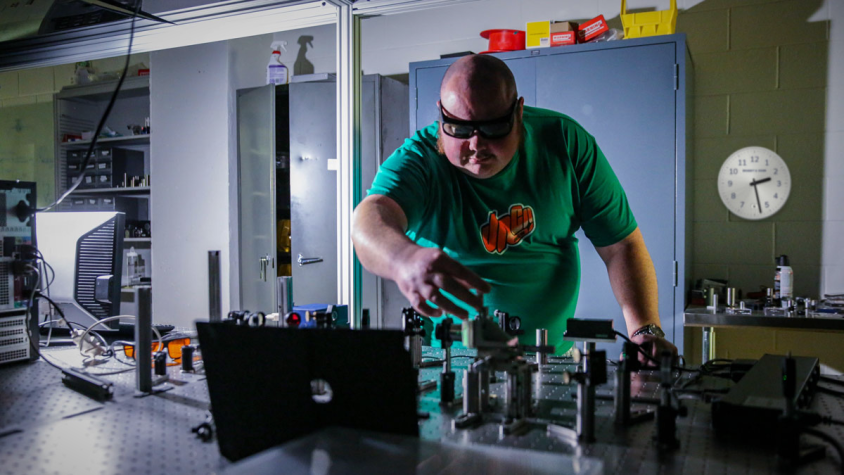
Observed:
{"hour": 2, "minute": 28}
